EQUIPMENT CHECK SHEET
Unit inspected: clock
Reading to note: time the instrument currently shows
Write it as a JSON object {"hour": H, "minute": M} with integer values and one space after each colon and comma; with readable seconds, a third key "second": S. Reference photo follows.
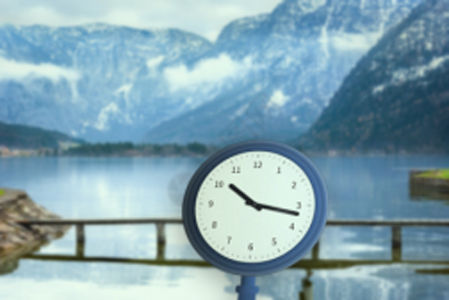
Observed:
{"hour": 10, "minute": 17}
